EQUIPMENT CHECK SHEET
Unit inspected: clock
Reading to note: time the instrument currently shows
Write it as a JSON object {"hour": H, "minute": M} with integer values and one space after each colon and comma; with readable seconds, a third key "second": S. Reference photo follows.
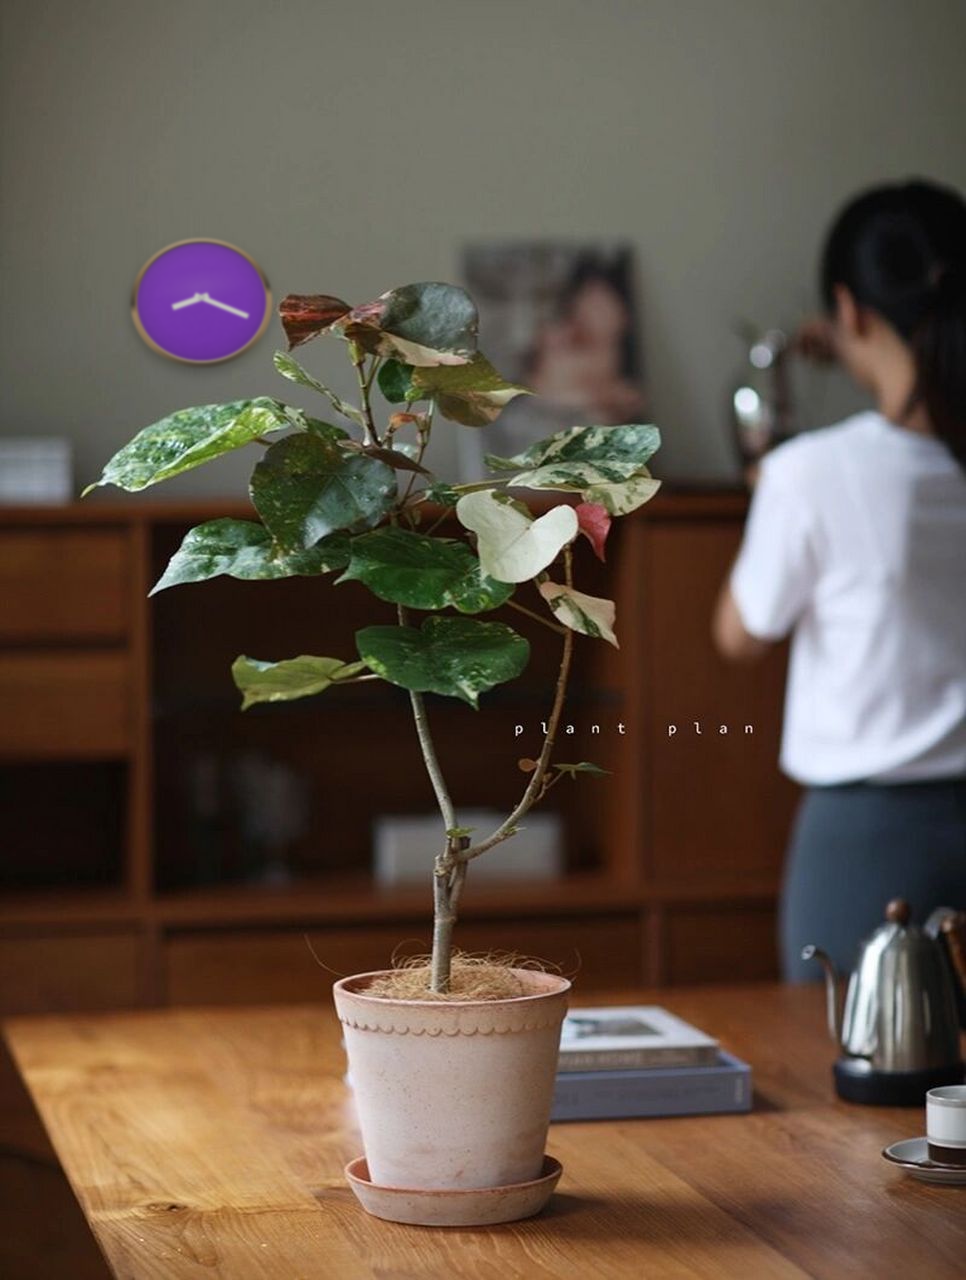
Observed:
{"hour": 8, "minute": 19}
